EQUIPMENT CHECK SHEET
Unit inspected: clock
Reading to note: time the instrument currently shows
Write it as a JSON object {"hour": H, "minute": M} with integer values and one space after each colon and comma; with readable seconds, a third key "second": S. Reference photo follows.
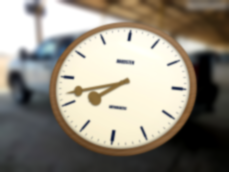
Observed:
{"hour": 7, "minute": 42}
